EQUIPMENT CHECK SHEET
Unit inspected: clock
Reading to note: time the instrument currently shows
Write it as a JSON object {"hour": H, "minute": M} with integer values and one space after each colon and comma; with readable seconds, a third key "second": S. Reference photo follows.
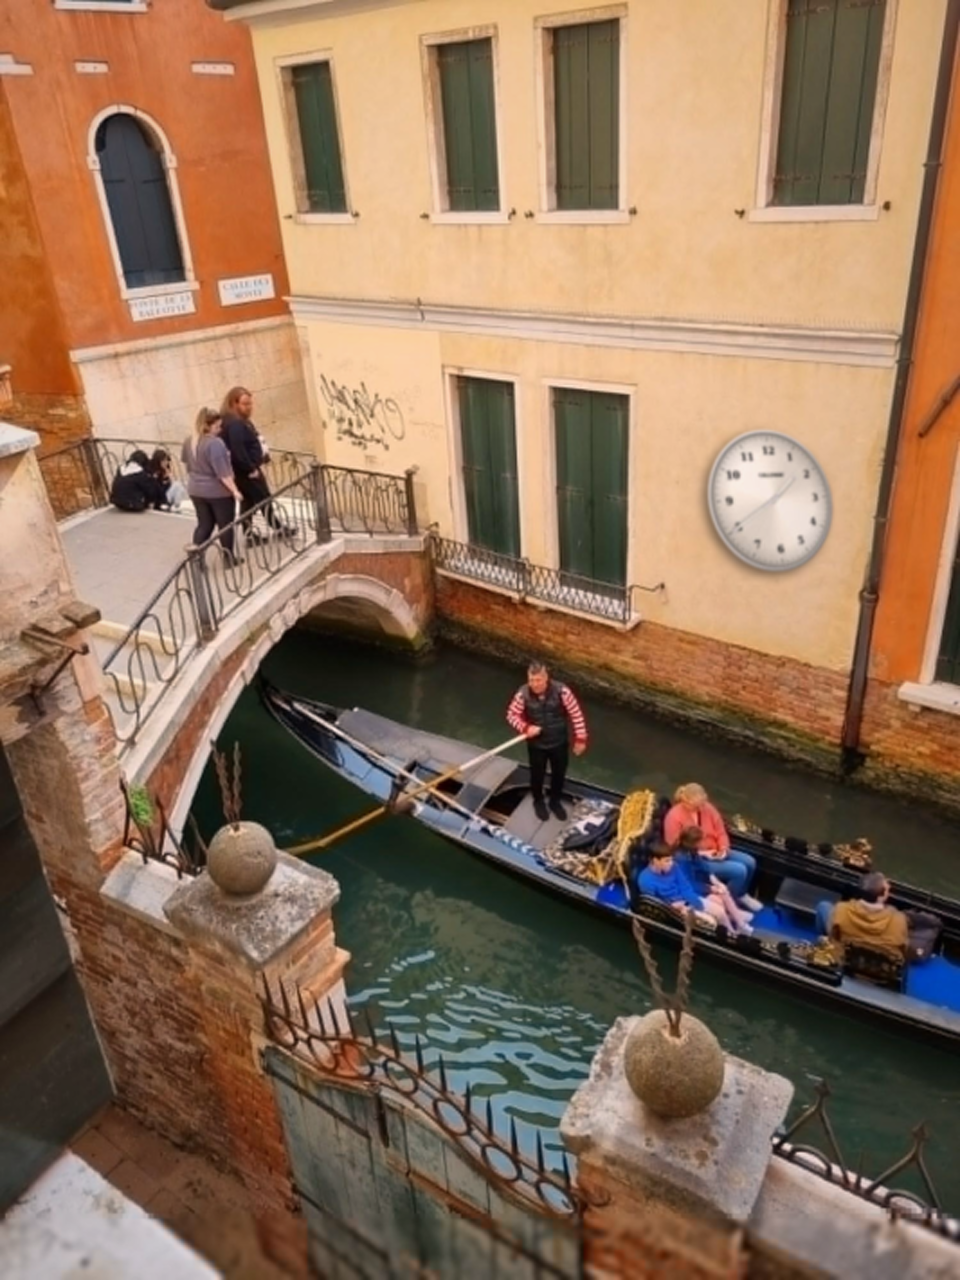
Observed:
{"hour": 1, "minute": 40}
